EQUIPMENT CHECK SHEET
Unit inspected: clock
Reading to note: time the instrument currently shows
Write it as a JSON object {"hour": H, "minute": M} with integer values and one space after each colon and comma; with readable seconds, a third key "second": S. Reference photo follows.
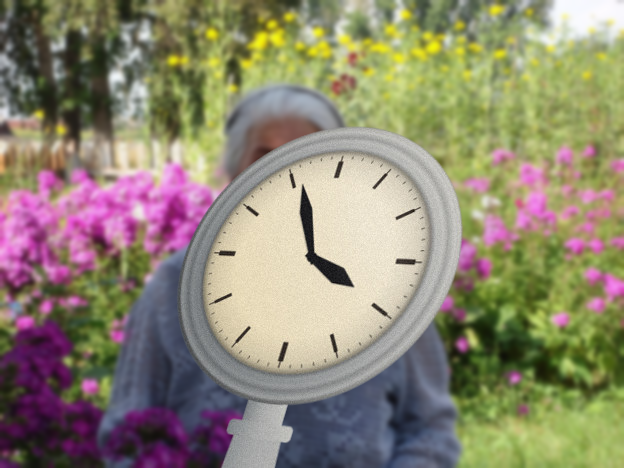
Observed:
{"hour": 3, "minute": 56}
